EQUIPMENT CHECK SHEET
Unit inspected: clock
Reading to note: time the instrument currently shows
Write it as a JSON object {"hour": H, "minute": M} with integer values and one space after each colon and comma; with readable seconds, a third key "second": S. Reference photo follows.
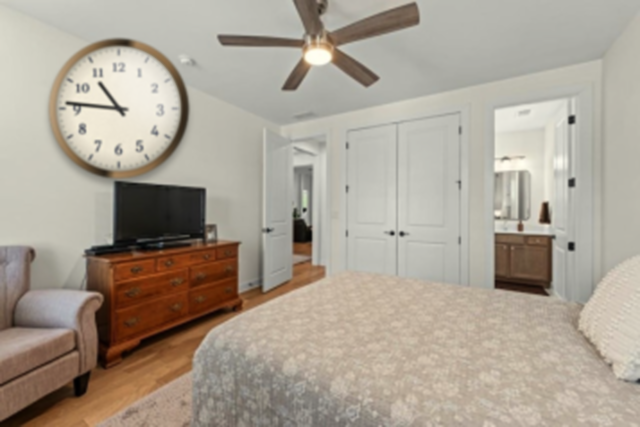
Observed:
{"hour": 10, "minute": 46}
